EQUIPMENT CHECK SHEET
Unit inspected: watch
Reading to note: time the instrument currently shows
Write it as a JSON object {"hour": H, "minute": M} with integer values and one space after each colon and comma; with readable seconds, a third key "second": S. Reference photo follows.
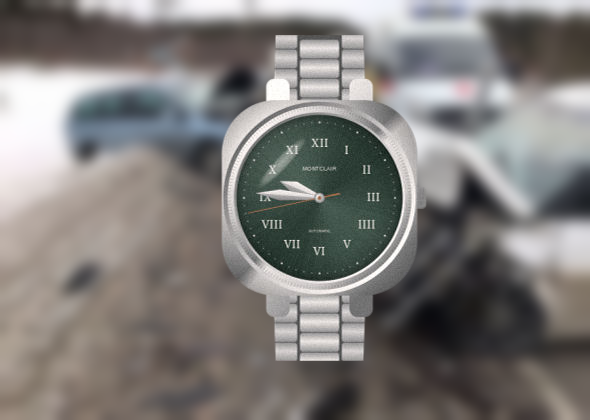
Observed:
{"hour": 9, "minute": 45, "second": 43}
